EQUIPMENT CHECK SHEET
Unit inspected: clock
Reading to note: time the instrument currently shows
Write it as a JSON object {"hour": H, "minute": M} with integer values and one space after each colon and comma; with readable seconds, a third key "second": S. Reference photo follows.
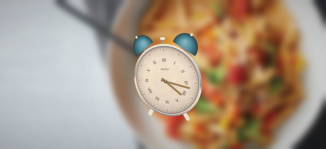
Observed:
{"hour": 4, "minute": 17}
